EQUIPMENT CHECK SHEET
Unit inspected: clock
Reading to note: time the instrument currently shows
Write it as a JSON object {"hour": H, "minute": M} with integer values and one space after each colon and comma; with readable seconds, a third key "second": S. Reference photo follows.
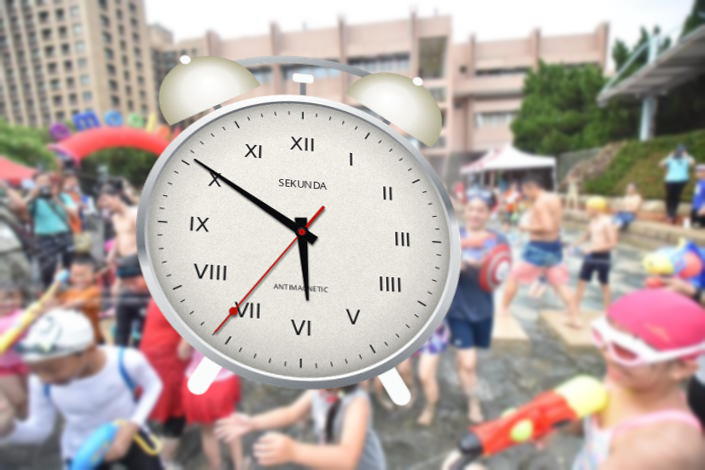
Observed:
{"hour": 5, "minute": 50, "second": 36}
